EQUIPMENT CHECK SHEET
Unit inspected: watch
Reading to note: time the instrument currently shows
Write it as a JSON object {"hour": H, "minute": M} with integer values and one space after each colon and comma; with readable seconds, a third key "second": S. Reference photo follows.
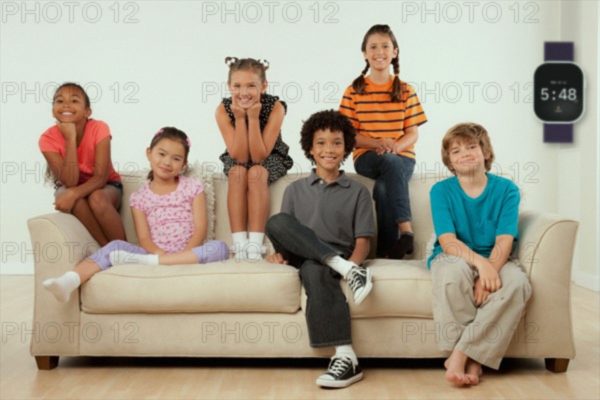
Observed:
{"hour": 5, "minute": 48}
